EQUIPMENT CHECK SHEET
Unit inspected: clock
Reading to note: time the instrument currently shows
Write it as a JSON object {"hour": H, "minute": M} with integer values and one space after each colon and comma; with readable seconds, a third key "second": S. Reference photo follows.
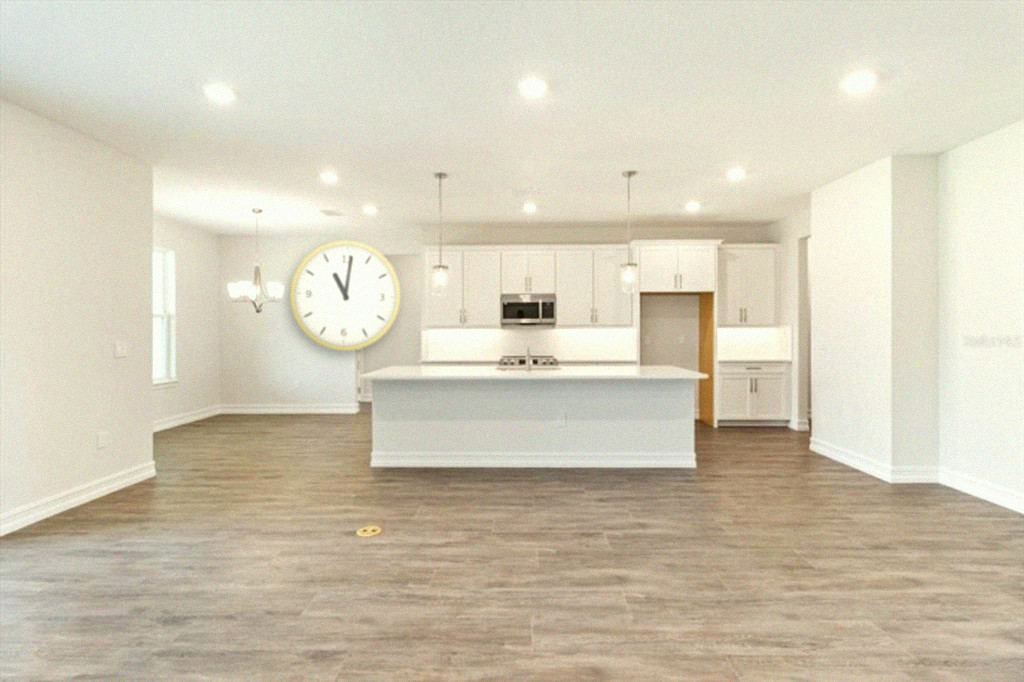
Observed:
{"hour": 11, "minute": 1}
